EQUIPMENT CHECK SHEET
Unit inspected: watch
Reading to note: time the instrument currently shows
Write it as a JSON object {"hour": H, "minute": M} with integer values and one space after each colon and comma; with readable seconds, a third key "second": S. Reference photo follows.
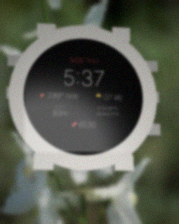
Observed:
{"hour": 5, "minute": 37}
